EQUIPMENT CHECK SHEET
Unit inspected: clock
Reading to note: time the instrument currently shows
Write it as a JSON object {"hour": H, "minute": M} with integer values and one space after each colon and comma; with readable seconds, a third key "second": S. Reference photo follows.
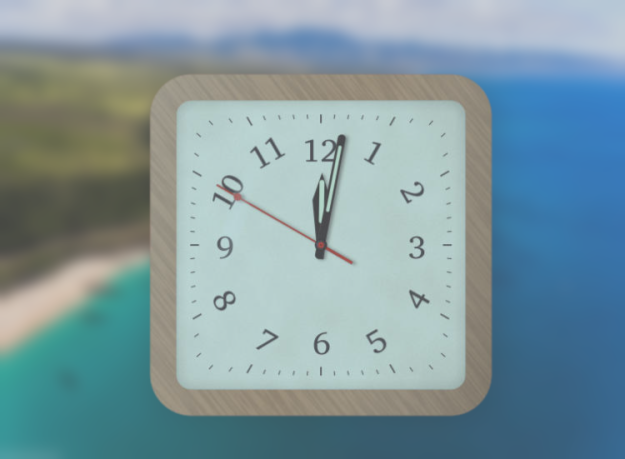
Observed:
{"hour": 12, "minute": 1, "second": 50}
